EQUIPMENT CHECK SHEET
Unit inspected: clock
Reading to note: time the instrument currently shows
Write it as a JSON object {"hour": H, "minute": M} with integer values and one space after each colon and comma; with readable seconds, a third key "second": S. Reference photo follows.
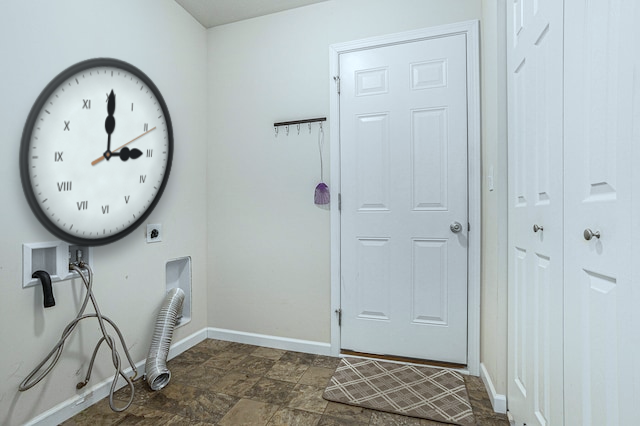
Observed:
{"hour": 3, "minute": 0, "second": 11}
